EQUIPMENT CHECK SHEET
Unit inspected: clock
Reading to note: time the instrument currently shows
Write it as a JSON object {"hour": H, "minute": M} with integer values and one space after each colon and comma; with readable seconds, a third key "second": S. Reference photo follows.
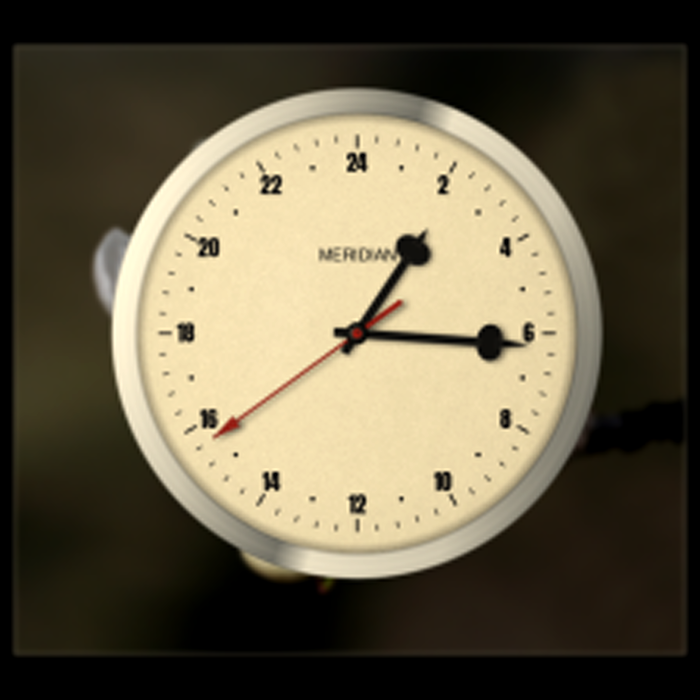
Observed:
{"hour": 2, "minute": 15, "second": 39}
